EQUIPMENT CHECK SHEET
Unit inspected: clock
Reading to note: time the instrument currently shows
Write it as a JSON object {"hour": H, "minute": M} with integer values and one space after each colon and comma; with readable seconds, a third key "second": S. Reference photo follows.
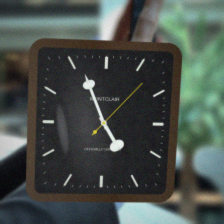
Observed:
{"hour": 4, "minute": 56, "second": 7}
